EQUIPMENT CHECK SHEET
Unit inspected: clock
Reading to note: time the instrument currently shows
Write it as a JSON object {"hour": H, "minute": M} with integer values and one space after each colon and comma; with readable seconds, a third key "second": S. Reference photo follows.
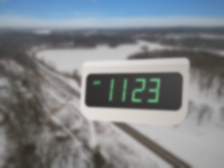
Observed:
{"hour": 11, "minute": 23}
